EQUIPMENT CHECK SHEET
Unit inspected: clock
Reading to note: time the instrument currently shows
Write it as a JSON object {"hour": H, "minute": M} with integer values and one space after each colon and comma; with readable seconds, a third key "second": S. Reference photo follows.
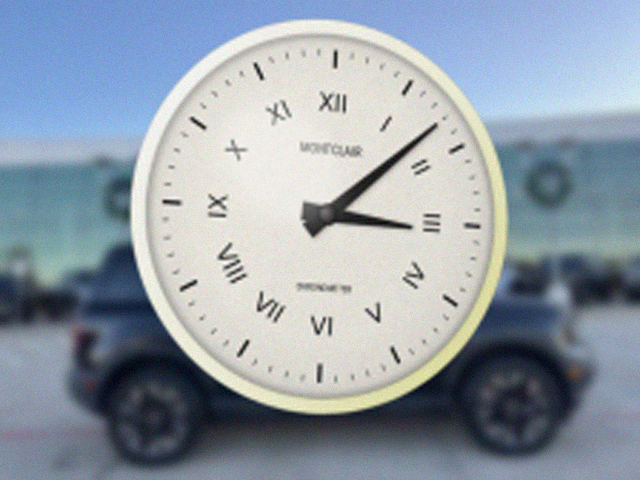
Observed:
{"hour": 3, "minute": 8}
